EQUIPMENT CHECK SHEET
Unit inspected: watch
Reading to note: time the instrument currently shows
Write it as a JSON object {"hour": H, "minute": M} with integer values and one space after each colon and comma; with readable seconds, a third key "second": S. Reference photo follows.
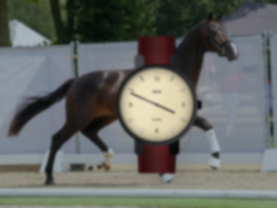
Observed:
{"hour": 3, "minute": 49}
